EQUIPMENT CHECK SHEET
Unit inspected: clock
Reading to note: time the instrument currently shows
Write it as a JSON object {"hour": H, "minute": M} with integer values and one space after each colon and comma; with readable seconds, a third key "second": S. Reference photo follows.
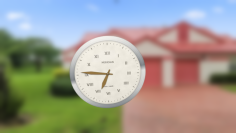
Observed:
{"hour": 6, "minute": 46}
